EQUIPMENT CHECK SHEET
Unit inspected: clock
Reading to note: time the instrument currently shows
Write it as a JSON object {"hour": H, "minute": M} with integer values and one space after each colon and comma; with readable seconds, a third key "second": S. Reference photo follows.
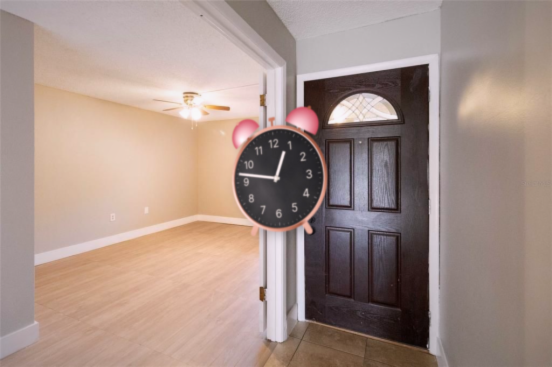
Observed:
{"hour": 12, "minute": 47}
